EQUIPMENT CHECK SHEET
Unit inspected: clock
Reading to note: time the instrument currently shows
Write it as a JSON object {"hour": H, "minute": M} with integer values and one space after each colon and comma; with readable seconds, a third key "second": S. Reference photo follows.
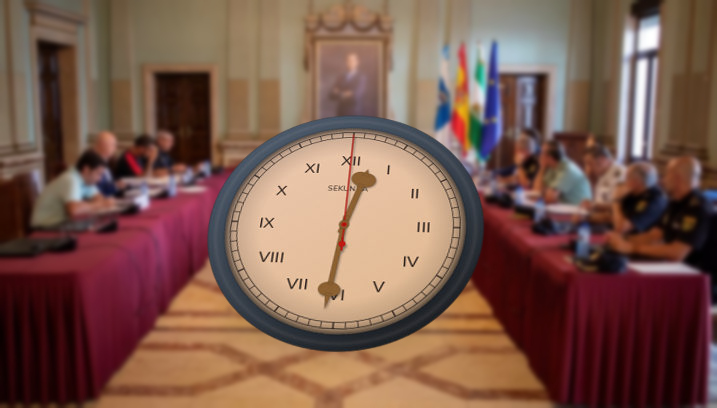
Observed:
{"hour": 12, "minute": 31, "second": 0}
